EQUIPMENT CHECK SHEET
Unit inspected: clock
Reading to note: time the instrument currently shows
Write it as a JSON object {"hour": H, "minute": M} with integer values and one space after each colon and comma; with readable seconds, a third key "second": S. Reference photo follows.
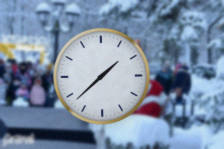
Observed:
{"hour": 1, "minute": 38}
